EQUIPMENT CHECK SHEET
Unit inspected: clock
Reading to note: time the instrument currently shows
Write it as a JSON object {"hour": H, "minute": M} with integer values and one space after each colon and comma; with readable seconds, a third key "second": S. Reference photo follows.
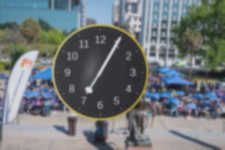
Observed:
{"hour": 7, "minute": 5}
